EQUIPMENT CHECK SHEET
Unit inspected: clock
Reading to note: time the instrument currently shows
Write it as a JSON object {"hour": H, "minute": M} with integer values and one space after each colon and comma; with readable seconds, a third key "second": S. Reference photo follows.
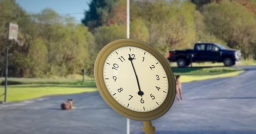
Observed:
{"hour": 5, "minute": 59}
